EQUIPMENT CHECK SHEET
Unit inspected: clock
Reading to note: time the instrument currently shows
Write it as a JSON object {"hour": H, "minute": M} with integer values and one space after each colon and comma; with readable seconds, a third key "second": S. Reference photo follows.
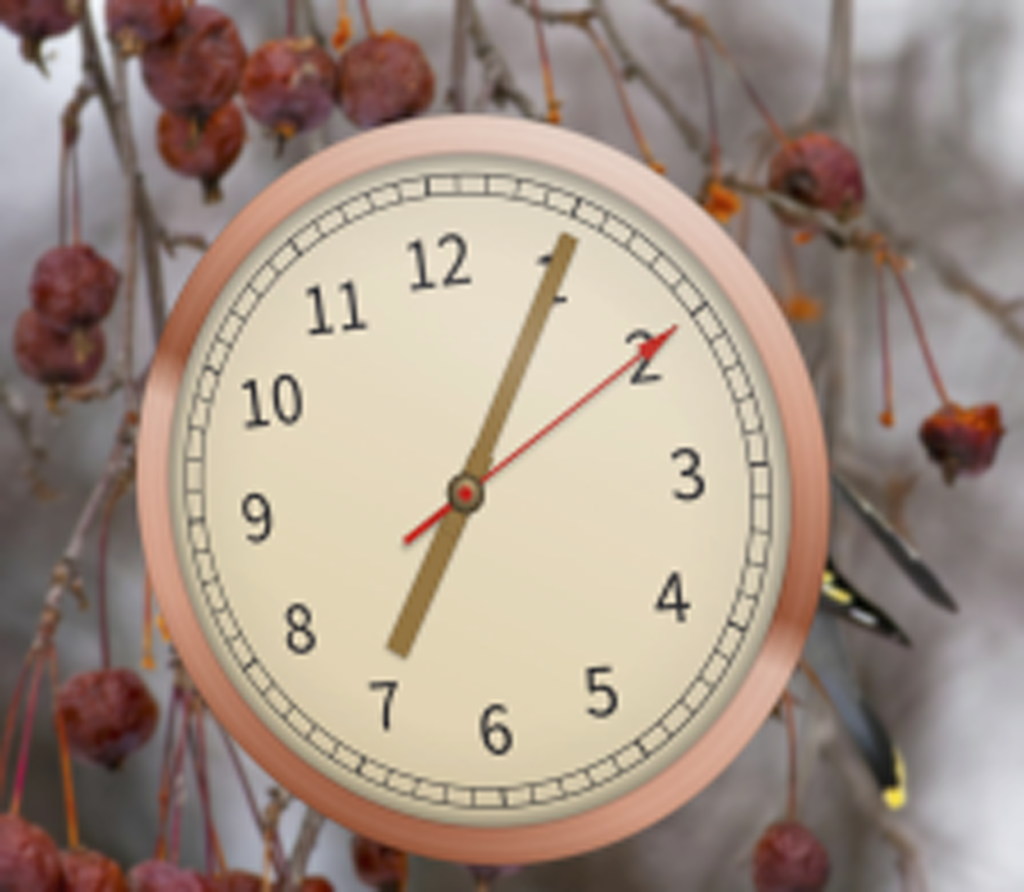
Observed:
{"hour": 7, "minute": 5, "second": 10}
